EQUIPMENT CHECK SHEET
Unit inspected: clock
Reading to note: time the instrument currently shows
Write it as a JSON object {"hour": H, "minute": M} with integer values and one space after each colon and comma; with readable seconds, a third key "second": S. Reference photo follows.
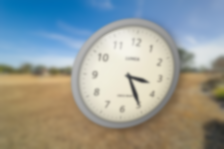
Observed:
{"hour": 3, "minute": 25}
